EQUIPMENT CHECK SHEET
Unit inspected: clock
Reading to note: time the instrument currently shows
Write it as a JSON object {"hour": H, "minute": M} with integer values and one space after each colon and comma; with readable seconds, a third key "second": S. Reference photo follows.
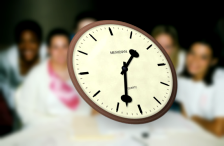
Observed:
{"hour": 1, "minute": 33}
